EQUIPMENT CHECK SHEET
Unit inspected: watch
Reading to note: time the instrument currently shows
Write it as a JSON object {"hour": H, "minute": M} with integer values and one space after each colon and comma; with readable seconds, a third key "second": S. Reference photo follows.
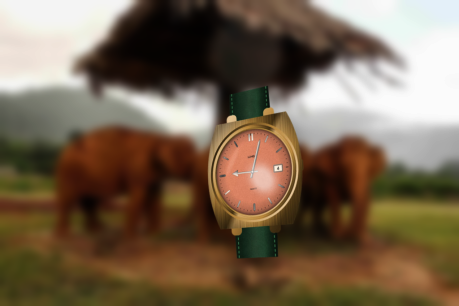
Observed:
{"hour": 9, "minute": 3}
